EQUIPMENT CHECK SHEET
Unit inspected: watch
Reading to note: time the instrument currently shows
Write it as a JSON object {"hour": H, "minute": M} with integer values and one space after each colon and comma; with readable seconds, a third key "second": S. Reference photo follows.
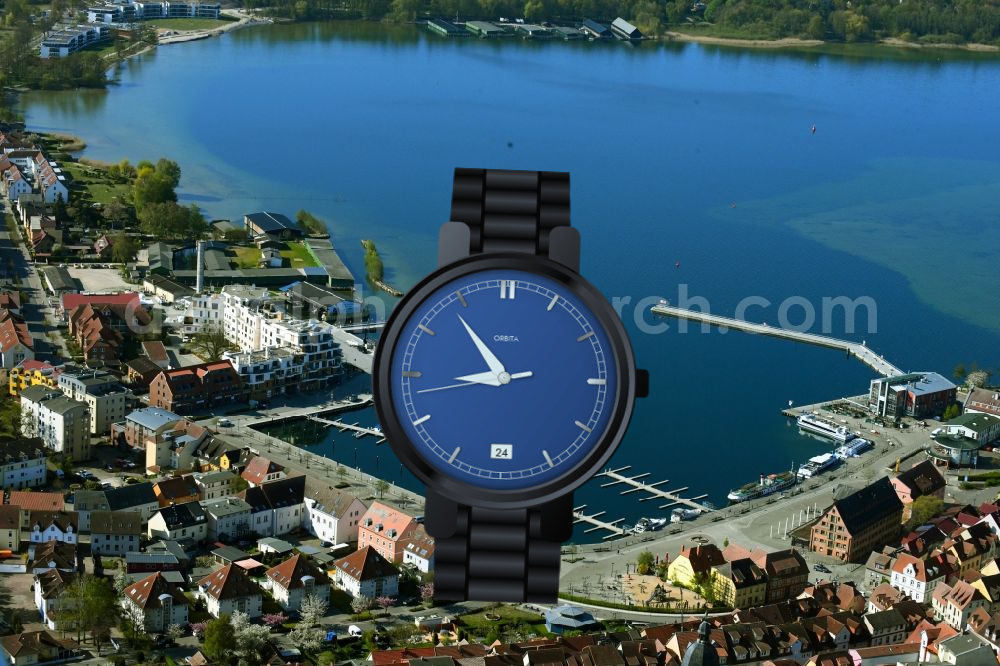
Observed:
{"hour": 8, "minute": 53, "second": 43}
